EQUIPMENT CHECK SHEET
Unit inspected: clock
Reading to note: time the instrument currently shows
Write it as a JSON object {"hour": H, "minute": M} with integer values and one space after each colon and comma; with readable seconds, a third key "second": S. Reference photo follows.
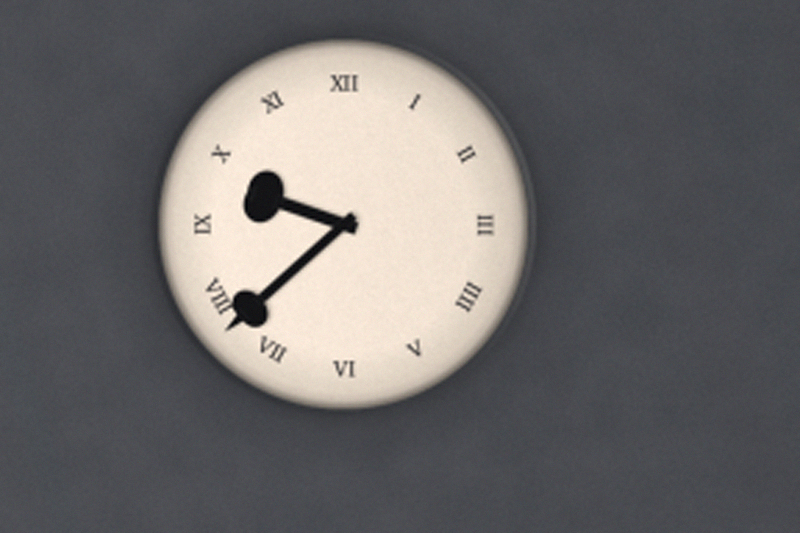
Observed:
{"hour": 9, "minute": 38}
